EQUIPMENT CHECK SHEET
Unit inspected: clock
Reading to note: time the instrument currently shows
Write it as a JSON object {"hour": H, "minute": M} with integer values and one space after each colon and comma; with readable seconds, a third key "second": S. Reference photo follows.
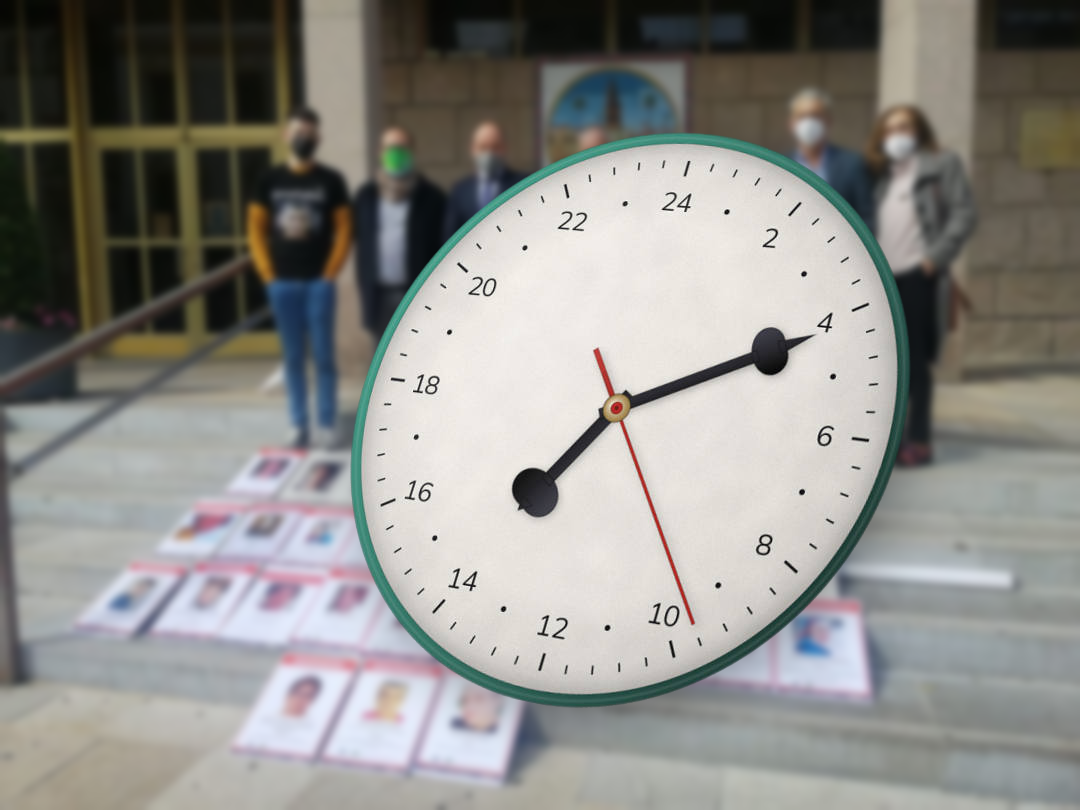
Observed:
{"hour": 14, "minute": 10, "second": 24}
